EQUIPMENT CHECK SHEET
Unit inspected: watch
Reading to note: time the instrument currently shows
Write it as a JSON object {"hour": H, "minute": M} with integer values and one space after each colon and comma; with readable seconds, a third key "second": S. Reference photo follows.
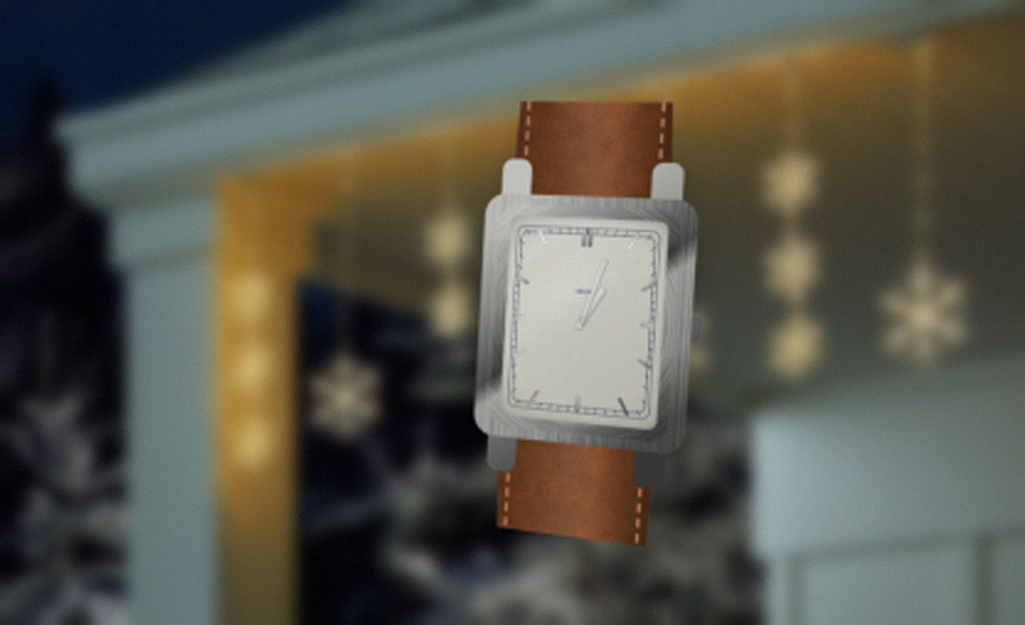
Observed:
{"hour": 1, "minute": 3}
